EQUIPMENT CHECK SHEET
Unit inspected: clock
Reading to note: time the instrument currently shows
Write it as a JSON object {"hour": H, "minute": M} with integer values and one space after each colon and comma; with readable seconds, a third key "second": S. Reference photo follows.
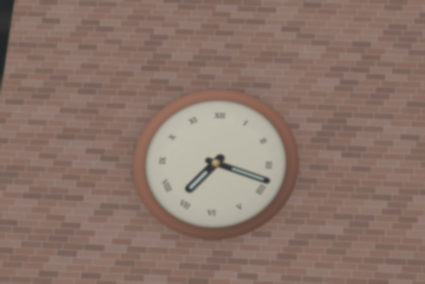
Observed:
{"hour": 7, "minute": 18}
